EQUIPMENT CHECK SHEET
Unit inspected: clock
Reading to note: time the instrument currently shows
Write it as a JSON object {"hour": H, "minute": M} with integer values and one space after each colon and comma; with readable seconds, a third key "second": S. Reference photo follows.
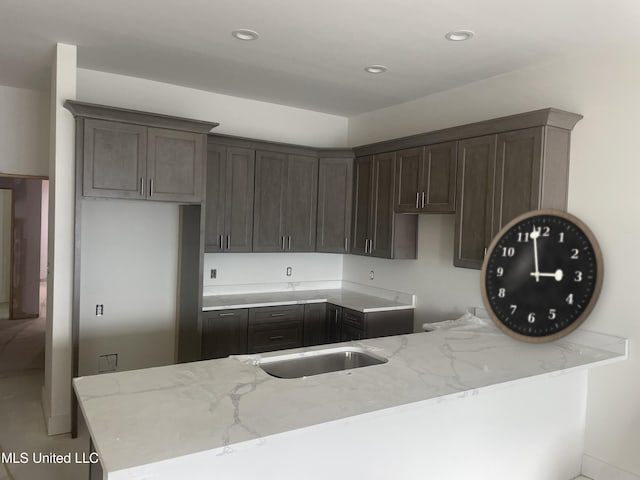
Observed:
{"hour": 2, "minute": 58}
